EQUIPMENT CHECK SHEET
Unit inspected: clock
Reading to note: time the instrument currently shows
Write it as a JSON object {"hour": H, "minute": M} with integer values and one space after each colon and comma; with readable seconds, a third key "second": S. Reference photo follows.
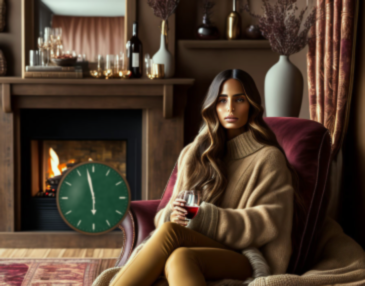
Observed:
{"hour": 5, "minute": 58}
